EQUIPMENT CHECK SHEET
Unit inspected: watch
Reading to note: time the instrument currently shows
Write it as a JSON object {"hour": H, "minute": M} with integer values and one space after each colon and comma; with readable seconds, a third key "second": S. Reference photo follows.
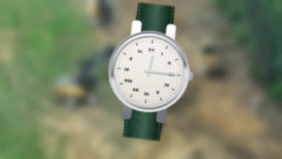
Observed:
{"hour": 12, "minute": 15}
